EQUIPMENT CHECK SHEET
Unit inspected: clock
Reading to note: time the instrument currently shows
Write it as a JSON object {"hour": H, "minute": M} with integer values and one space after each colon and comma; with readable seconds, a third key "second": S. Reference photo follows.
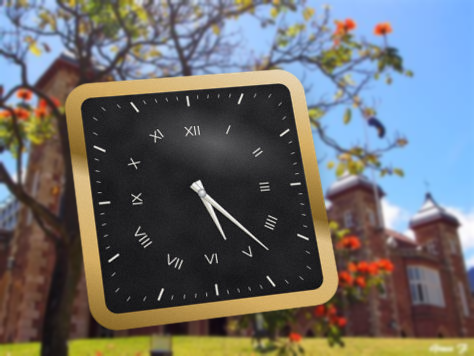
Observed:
{"hour": 5, "minute": 23}
